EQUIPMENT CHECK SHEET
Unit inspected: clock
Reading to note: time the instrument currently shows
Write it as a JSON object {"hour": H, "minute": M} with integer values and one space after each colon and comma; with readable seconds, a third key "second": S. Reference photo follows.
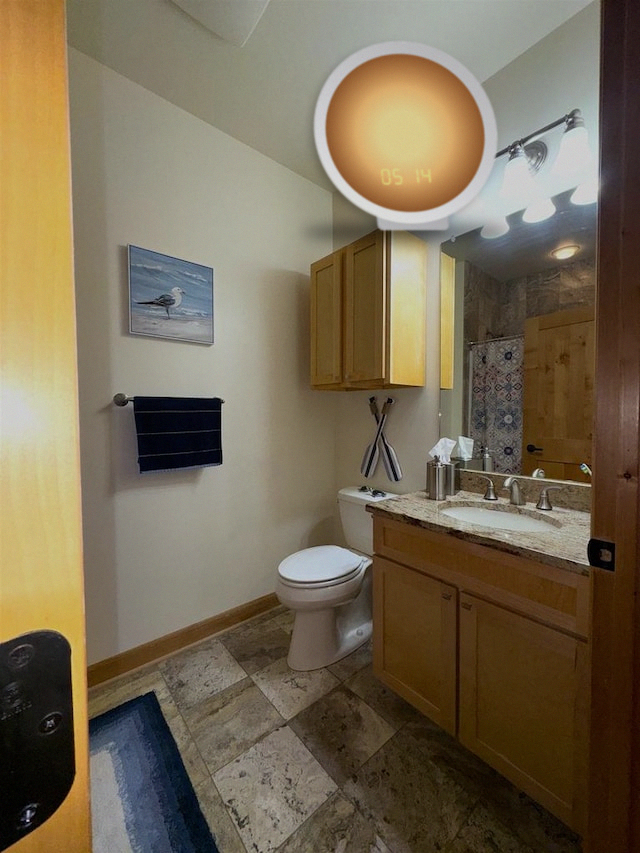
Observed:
{"hour": 5, "minute": 14}
